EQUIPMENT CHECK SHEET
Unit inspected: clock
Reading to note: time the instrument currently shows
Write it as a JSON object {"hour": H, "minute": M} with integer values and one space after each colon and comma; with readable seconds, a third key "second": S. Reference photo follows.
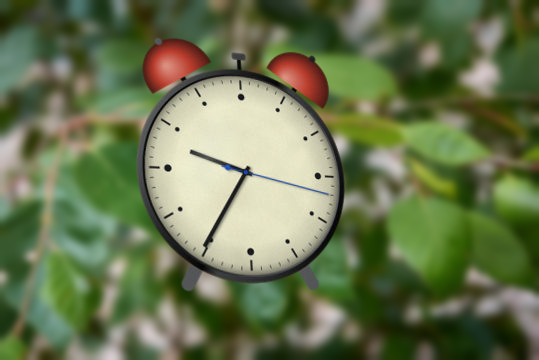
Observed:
{"hour": 9, "minute": 35, "second": 17}
